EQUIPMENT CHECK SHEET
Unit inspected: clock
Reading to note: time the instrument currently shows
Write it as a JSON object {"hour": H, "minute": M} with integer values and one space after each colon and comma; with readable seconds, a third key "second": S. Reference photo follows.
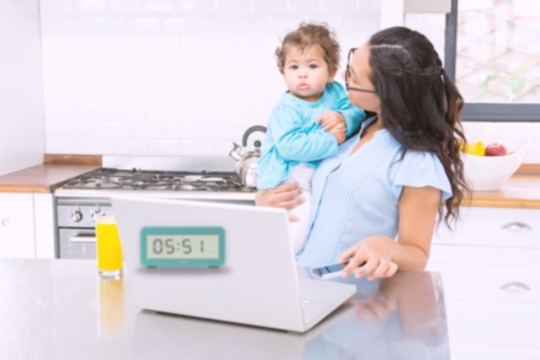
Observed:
{"hour": 5, "minute": 51}
